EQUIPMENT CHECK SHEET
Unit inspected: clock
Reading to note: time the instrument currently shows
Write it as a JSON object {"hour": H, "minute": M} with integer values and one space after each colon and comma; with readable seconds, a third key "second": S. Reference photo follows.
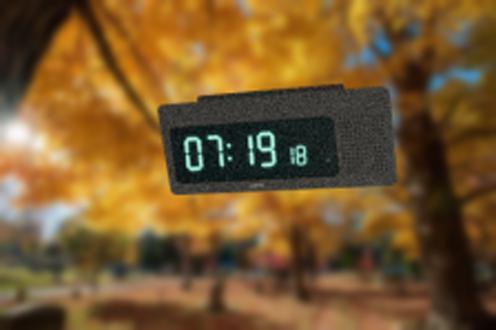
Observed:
{"hour": 7, "minute": 19, "second": 18}
